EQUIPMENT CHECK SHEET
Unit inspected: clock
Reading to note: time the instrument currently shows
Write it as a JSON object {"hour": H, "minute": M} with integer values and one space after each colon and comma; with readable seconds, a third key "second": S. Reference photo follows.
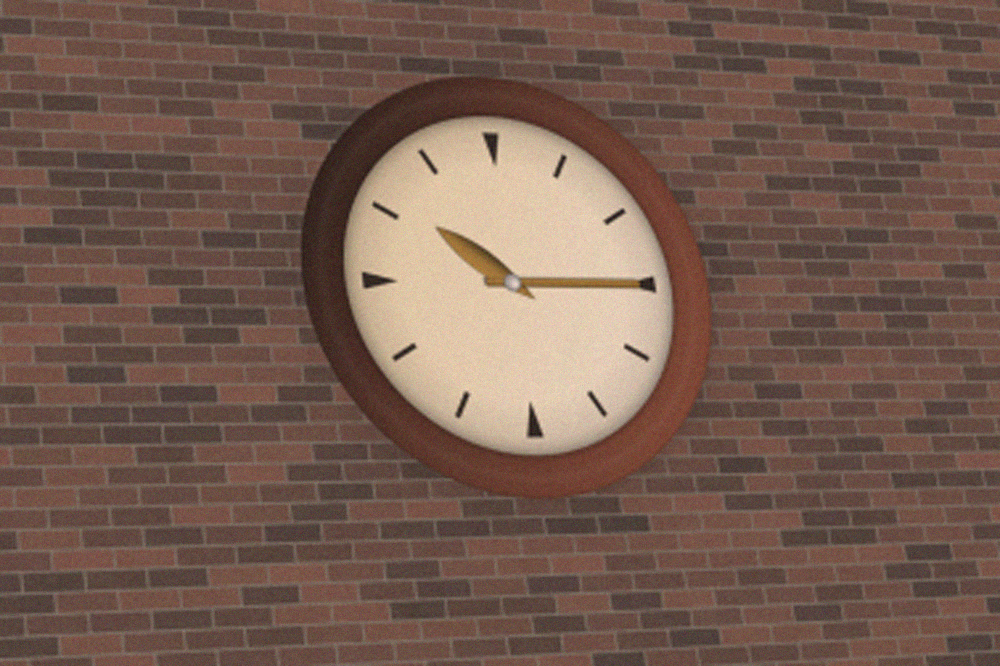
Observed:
{"hour": 10, "minute": 15}
